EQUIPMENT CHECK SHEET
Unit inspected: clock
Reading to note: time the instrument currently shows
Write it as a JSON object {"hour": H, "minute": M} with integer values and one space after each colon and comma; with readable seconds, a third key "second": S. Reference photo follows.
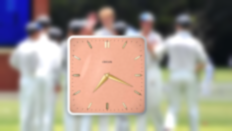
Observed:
{"hour": 7, "minute": 19}
